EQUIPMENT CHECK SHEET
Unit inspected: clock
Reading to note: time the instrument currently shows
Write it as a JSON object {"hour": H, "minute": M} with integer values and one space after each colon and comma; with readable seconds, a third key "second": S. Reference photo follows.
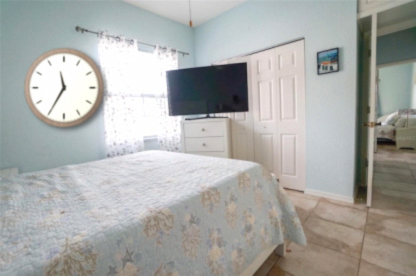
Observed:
{"hour": 11, "minute": 35}
